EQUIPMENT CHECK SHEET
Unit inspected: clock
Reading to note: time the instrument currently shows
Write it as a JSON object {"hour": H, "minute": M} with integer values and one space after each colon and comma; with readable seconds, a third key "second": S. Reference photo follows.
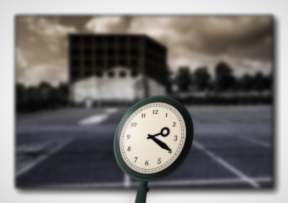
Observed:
{"hour": 2, "minute": 20}
